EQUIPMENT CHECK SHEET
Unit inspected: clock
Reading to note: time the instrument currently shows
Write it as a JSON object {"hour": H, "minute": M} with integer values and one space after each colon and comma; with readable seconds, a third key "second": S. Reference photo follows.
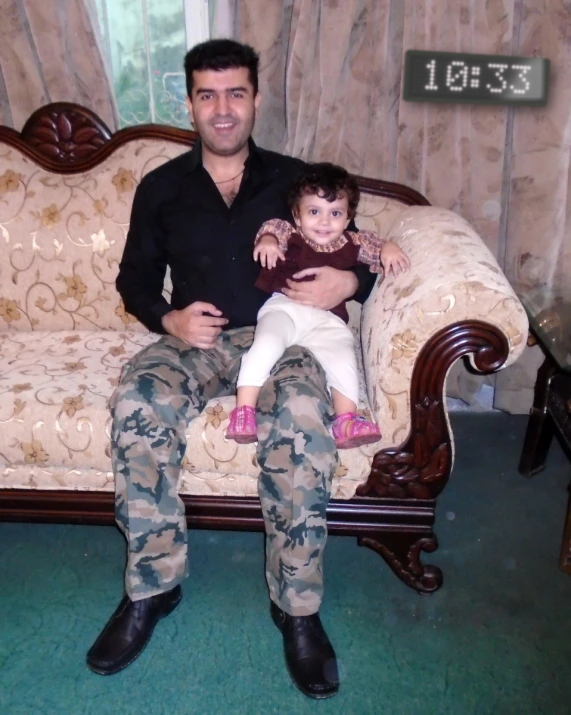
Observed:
{"hour": 10, "minute": 33}
